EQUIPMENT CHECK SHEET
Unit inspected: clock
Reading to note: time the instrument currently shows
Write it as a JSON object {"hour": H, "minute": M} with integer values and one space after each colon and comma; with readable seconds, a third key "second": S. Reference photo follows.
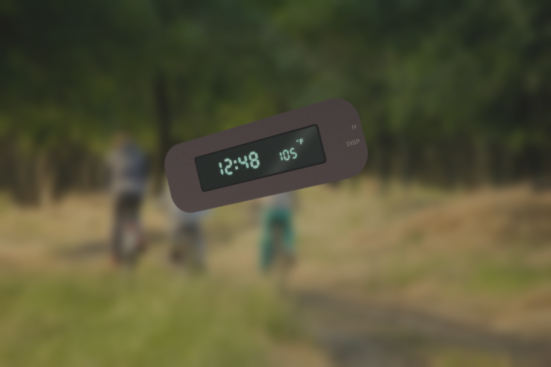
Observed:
{"hour": 12, "minute": 48}
